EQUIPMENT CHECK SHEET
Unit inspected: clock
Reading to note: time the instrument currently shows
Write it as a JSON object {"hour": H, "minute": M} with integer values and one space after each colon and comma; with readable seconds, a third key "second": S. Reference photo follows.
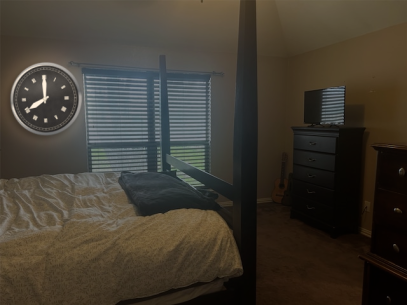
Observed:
{"hour": 8, "minute": 0}
